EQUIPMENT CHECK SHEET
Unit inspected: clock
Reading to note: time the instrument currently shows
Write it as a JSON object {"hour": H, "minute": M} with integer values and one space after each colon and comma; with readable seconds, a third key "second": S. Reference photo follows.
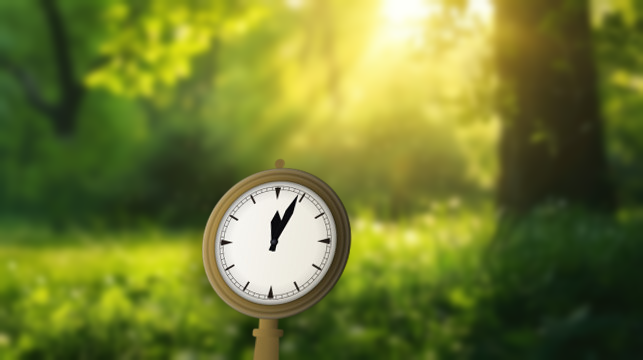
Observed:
{"hour": 12, "minute": 4}
